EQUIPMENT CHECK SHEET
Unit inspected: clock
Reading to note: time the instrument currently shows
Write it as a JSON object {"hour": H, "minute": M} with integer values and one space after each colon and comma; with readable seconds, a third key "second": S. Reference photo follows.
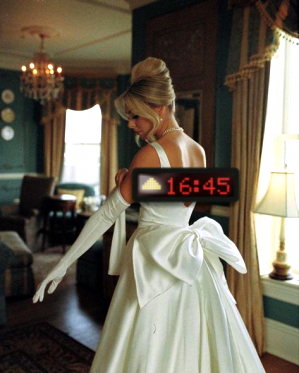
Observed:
{"hour": 16, "minute": 45}
